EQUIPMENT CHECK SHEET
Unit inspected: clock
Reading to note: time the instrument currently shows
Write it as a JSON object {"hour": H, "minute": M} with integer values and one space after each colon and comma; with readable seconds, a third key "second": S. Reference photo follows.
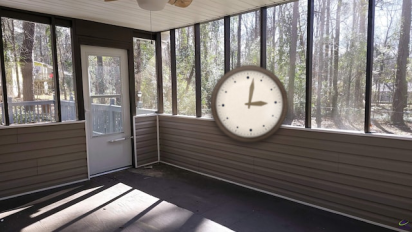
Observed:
{"hour": 3, "minute": 2}
